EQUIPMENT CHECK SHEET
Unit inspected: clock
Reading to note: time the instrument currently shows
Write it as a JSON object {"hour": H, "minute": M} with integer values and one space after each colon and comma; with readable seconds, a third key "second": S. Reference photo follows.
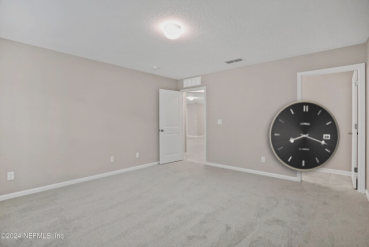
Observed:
{"hour": 8, "minute": 18}
